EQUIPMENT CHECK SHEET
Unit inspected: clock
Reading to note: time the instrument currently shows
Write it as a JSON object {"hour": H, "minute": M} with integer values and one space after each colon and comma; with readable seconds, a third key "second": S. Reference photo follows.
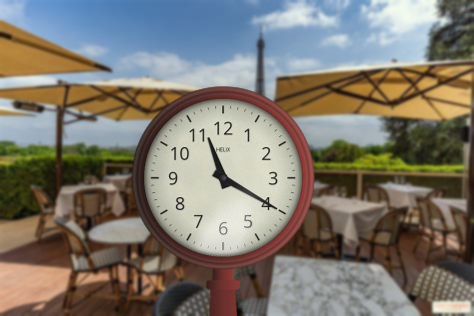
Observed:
{"hour": 11, "minute": 20}
